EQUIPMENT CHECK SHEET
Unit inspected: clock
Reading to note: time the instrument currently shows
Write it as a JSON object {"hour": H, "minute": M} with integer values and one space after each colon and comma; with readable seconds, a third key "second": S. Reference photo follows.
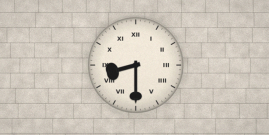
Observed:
{"hour": 8, "minute": 30}
